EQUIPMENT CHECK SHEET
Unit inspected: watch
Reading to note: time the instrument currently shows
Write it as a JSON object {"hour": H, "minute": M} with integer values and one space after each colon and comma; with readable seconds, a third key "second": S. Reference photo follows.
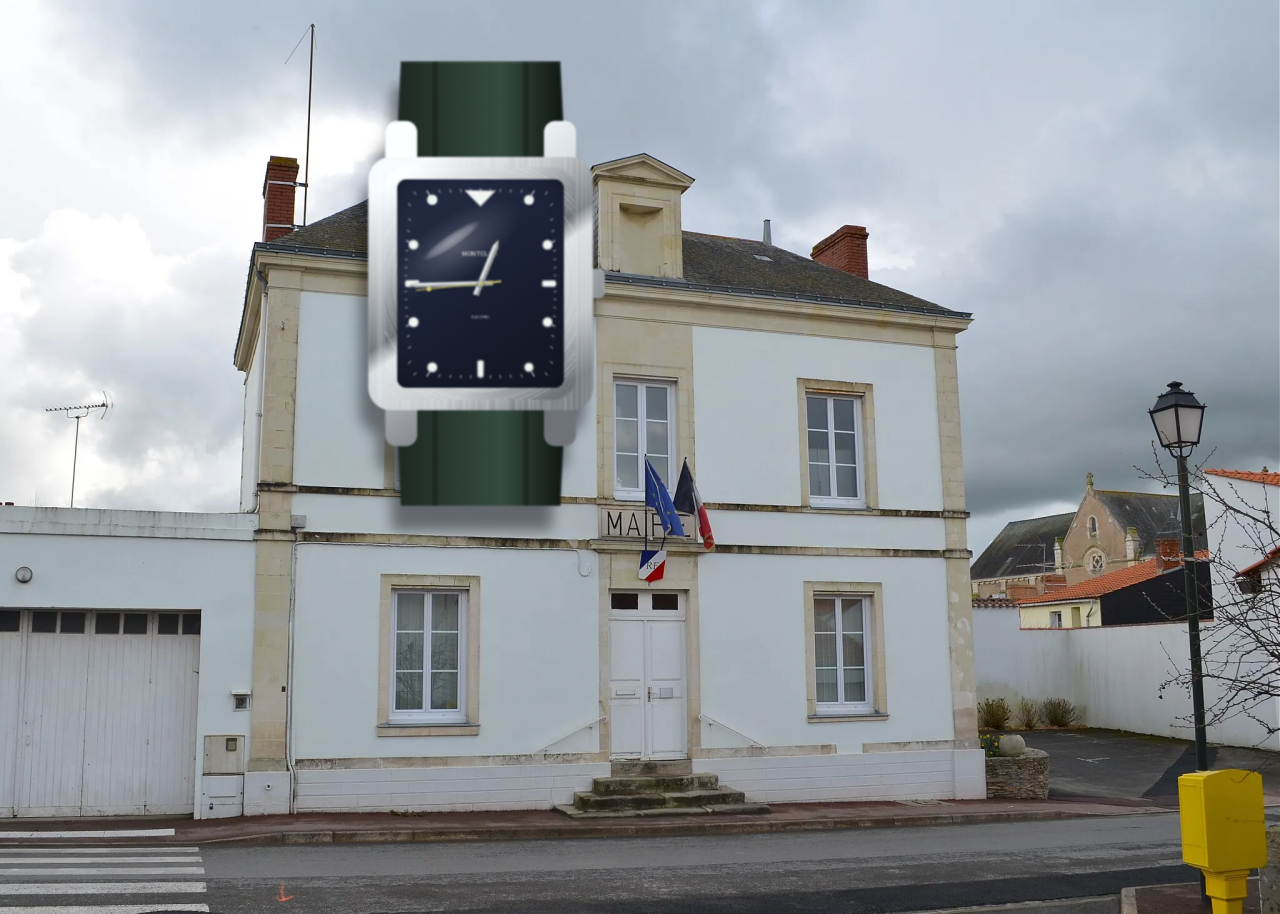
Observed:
{"hour": 12, "minute": 44, "second": 44}
